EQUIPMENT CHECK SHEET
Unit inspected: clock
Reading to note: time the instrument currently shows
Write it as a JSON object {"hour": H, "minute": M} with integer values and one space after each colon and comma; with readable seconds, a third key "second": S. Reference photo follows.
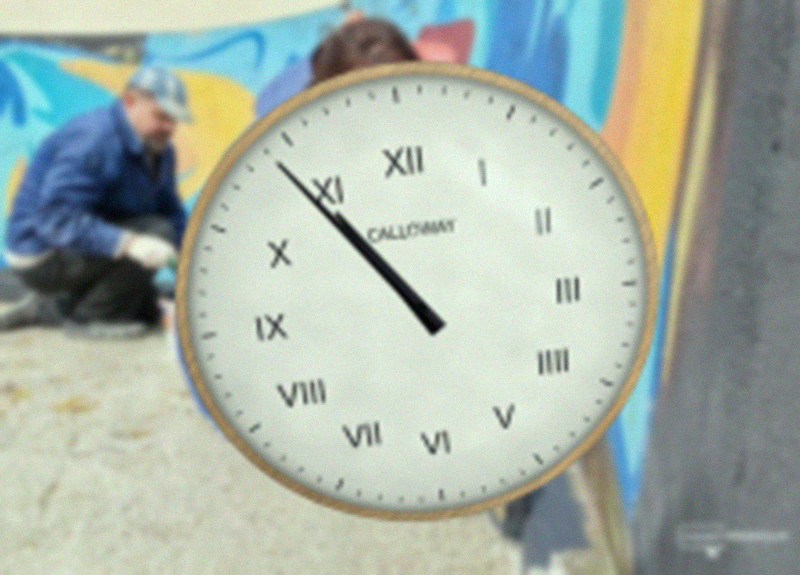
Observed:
{"hour": 10, "minute": 54}
